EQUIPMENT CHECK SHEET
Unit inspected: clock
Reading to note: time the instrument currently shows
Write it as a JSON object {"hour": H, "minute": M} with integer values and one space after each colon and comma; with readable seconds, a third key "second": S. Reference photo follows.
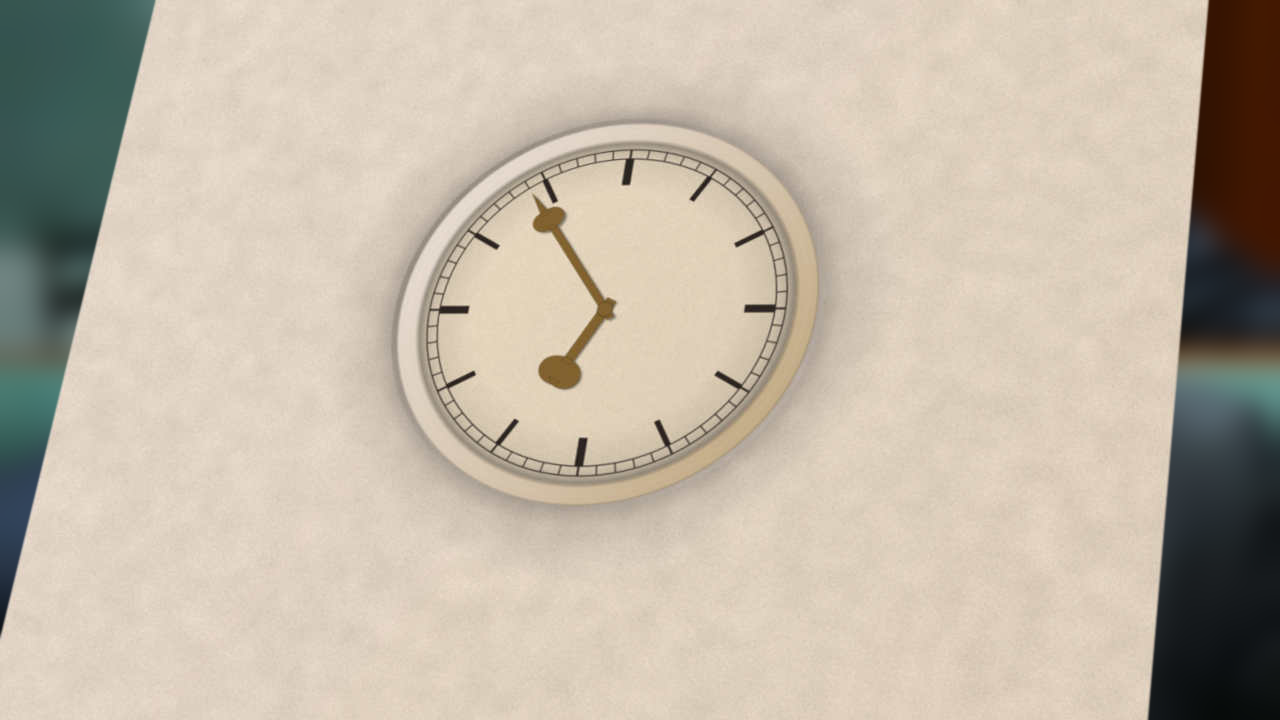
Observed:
{"hour": 6, "minute": 54}
